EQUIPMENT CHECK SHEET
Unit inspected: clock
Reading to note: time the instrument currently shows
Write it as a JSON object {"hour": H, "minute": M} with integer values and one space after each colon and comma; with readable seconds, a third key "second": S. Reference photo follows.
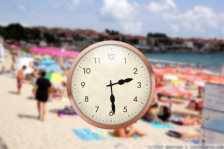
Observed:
{"hour": 2, "minute": 29}
